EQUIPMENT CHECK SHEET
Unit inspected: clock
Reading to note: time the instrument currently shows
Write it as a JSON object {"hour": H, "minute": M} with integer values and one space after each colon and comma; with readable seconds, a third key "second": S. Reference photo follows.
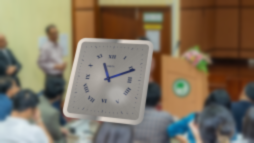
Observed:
{"hour": 11, "minute": 11}
